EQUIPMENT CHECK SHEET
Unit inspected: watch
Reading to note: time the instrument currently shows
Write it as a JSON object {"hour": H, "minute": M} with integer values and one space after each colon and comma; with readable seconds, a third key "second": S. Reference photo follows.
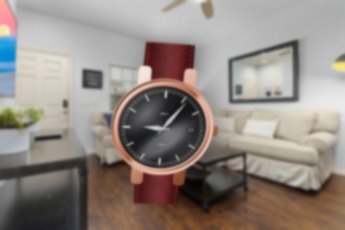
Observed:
{"hour": 9, "minute": 6}
